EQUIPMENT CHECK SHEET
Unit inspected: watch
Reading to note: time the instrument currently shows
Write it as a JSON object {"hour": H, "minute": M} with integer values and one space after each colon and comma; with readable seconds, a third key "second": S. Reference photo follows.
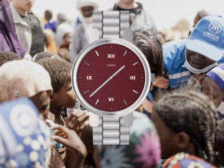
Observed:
{"hour": 1, "minute": 38}
